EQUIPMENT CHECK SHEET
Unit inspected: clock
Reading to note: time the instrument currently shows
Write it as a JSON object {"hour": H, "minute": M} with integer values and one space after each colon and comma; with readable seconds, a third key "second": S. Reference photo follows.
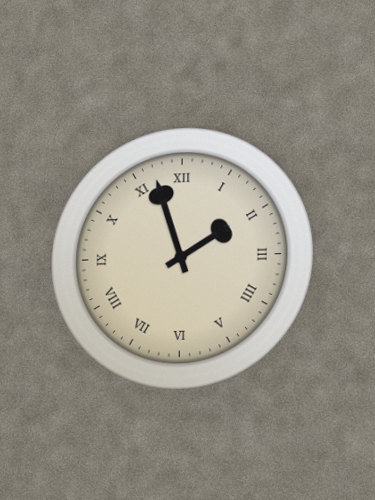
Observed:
{"hour": 1, "minute": 57}
